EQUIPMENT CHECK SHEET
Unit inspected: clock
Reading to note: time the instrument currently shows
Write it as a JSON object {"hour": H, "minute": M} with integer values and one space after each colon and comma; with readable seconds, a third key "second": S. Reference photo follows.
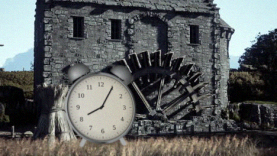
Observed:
{"hour": 8, "minute": 5}
